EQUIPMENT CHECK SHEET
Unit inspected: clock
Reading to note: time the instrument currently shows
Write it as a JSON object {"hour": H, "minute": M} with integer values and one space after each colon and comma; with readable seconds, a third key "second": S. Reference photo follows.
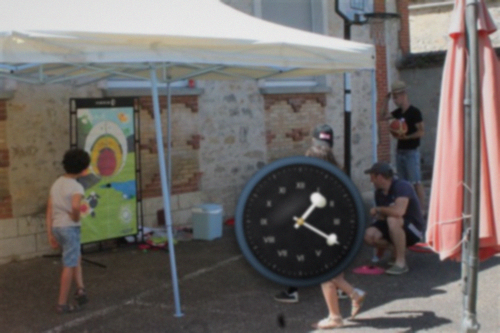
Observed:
{"hour": 1, "minute": 20}
